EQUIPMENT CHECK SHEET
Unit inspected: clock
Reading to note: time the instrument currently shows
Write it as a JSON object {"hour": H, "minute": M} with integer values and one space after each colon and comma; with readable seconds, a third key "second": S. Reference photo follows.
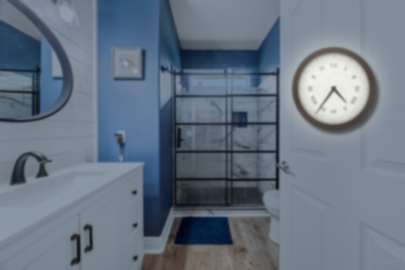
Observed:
{"hour": 4, "minute": 36}
